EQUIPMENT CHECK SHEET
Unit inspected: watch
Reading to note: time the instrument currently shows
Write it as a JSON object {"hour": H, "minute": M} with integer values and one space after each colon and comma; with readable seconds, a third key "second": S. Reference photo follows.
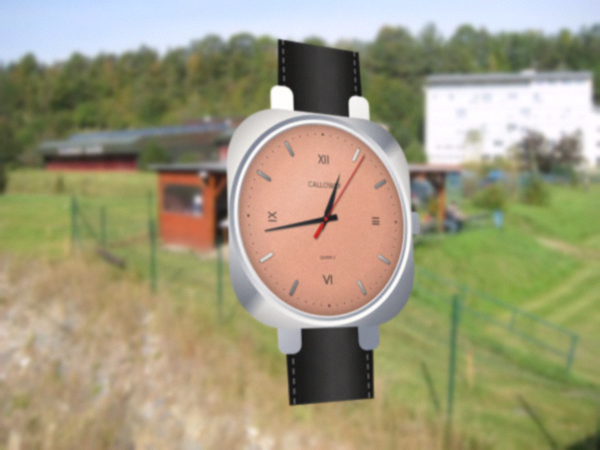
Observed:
{"hour": 12, "minute": 43, "second": 6}
